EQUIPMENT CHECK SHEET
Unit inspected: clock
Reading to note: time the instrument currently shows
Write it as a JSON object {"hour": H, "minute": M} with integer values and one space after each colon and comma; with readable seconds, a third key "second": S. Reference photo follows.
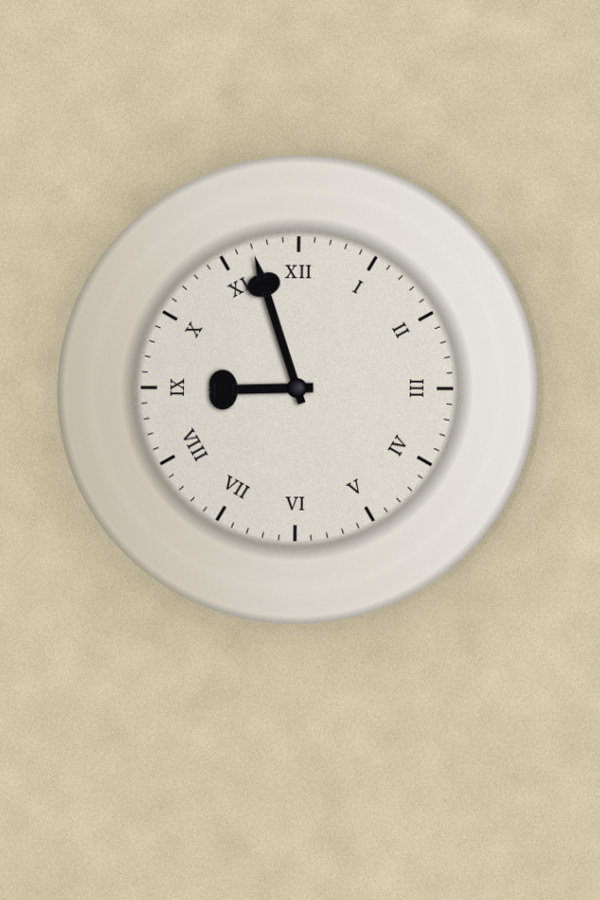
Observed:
{"hour": 8, "minute": 57}
